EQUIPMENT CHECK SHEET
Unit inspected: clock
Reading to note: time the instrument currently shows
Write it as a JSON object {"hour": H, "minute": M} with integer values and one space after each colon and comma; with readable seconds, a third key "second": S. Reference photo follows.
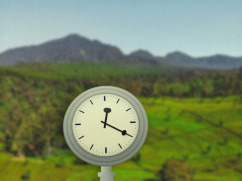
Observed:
{"hour": 12, "minute": 20}
